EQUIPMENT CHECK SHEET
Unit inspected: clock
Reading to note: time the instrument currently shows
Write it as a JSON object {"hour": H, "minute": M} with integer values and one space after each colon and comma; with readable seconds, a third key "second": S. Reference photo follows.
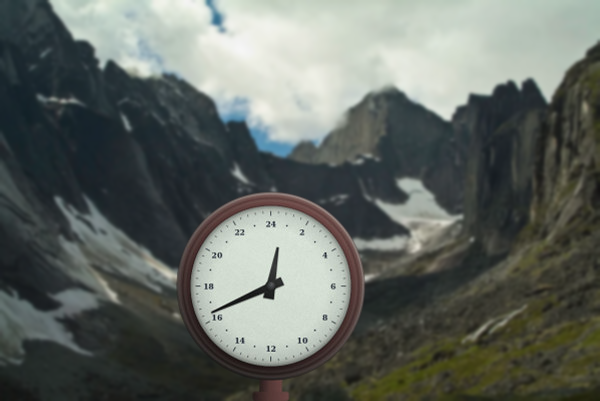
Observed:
{"hour": 0, "minute": 41}
